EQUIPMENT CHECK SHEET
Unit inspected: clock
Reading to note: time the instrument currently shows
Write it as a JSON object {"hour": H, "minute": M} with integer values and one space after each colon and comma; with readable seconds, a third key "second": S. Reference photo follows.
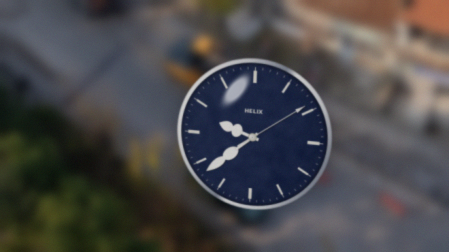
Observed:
{"hour": 9, "minute": 38, "second": 9}
